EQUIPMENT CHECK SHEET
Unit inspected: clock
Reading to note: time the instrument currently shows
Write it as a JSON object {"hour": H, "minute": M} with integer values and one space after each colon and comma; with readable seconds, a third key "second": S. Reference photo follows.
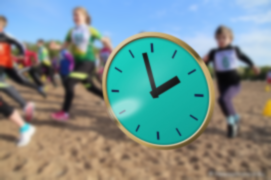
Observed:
{"hour": 1, "minute": 58}
